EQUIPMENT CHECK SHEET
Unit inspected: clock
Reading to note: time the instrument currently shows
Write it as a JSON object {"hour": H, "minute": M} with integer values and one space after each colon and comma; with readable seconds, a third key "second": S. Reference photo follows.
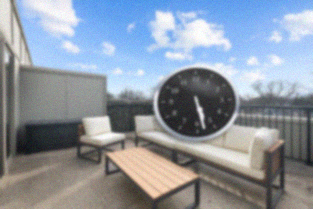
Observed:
{"hour": 5, "minute": 28}
